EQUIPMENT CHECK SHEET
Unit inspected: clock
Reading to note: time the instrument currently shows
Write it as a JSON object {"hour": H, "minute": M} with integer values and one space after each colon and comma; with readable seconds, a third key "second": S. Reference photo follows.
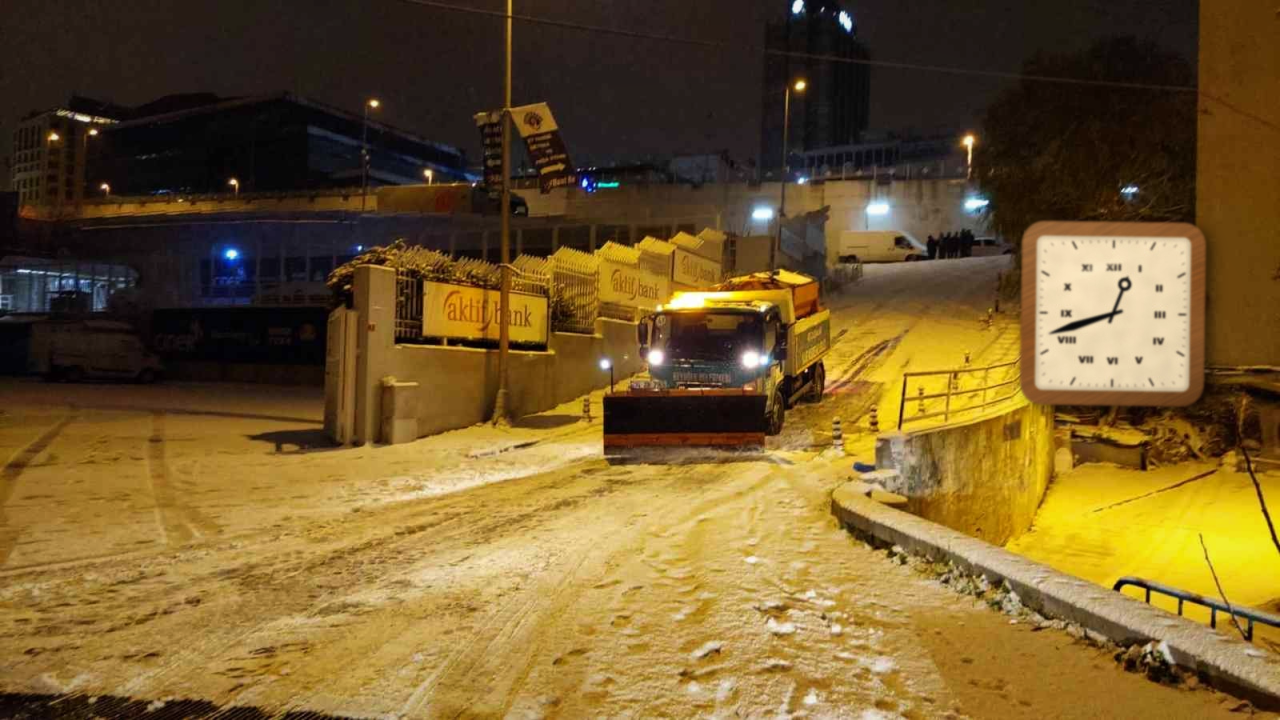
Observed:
{"hour": 12, "minute": 42}
